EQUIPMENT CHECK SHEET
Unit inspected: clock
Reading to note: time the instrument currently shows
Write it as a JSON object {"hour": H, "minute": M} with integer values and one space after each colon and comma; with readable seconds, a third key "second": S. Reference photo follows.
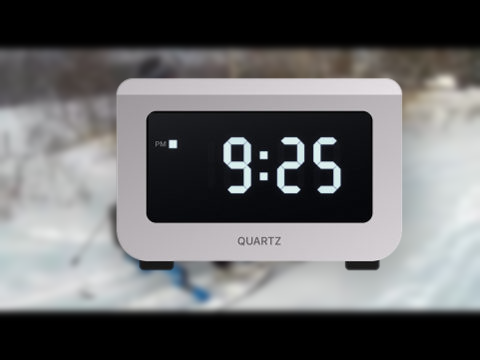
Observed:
{"hour": 9, "minute": 25}
